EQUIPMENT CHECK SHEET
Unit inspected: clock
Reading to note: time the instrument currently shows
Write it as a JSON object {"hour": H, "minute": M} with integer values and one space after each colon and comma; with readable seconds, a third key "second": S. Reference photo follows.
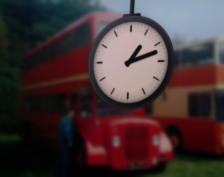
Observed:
{"hour": 1, "minute": 12}
